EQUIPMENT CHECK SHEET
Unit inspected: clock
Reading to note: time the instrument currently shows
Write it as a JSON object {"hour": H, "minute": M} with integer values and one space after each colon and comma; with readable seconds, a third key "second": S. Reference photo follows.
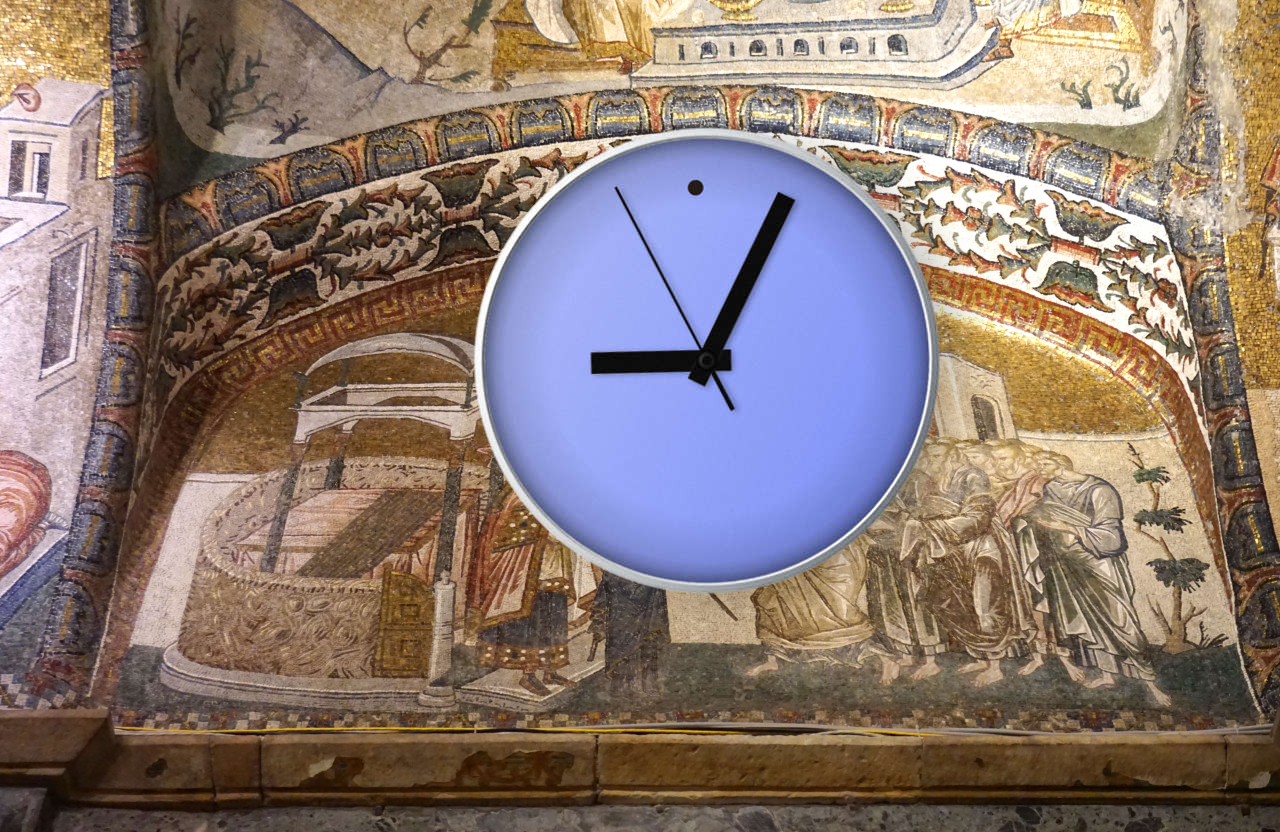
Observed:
{"hour": 9, "minute": 4, "second": 56}
